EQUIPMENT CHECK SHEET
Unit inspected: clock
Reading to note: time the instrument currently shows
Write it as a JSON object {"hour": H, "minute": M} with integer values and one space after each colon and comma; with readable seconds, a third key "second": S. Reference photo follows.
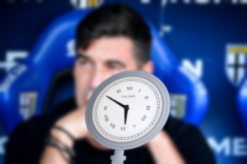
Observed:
{"hour": 5, "minute": 50}
